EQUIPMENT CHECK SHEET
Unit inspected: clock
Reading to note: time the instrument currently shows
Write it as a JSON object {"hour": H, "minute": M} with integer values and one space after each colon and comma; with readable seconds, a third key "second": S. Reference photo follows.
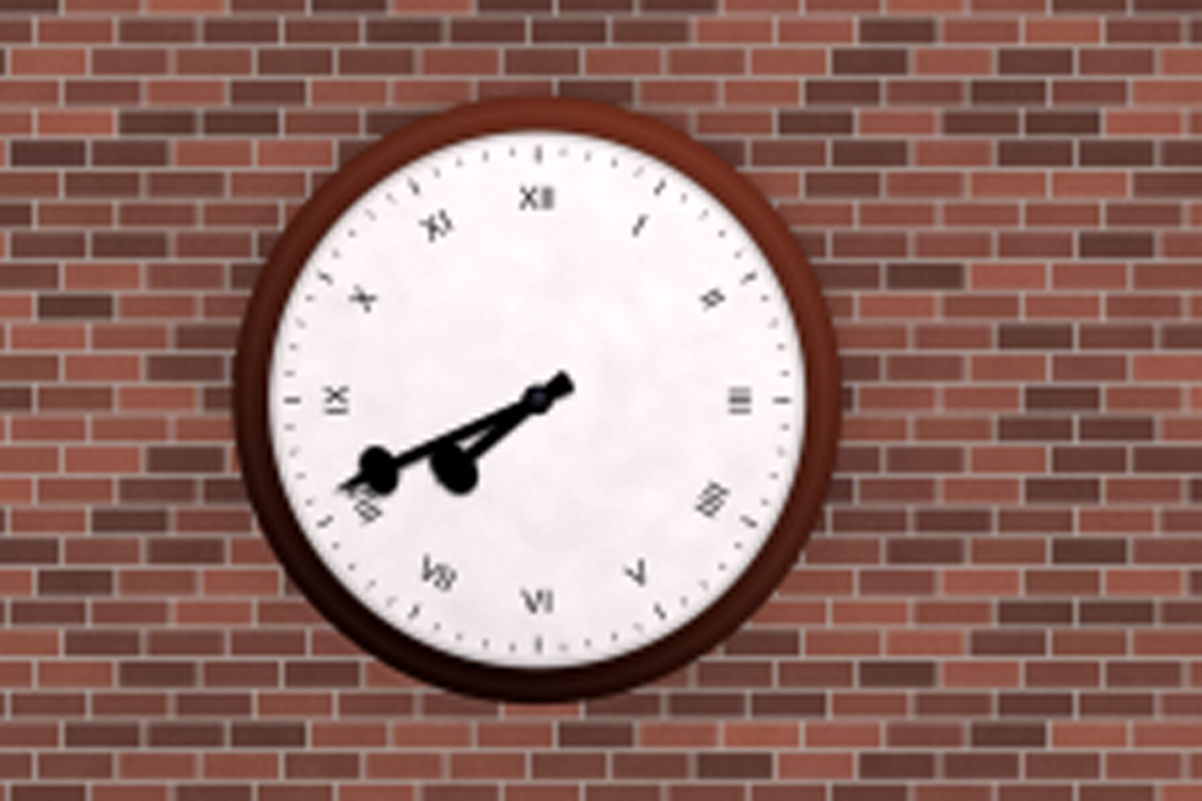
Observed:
{"hour": 7, "minute": 41}
